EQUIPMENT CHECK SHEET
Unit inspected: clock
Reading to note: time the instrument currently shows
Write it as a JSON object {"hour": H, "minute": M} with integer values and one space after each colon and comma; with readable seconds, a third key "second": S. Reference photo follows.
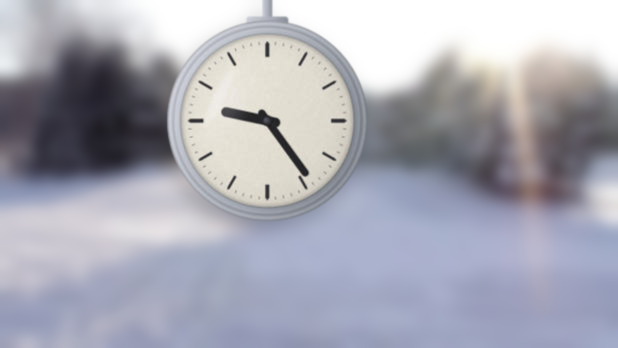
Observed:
{"hour": 9, "minute": 24}
